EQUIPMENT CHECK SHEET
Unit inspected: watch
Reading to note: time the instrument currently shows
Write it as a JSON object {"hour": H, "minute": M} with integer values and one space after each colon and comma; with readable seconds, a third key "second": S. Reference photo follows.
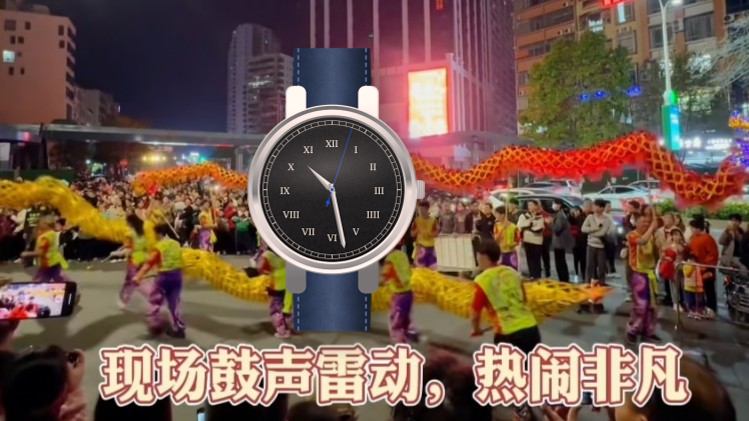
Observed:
{"hour": 10, "minute": 28, "second": 3}
